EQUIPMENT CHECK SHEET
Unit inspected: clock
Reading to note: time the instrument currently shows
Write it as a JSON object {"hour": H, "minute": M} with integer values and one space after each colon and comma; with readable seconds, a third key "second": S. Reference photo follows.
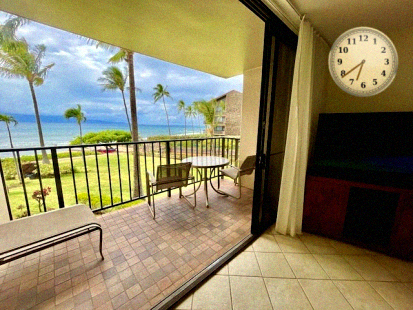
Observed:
{"hour": 6, "minute": 39}
